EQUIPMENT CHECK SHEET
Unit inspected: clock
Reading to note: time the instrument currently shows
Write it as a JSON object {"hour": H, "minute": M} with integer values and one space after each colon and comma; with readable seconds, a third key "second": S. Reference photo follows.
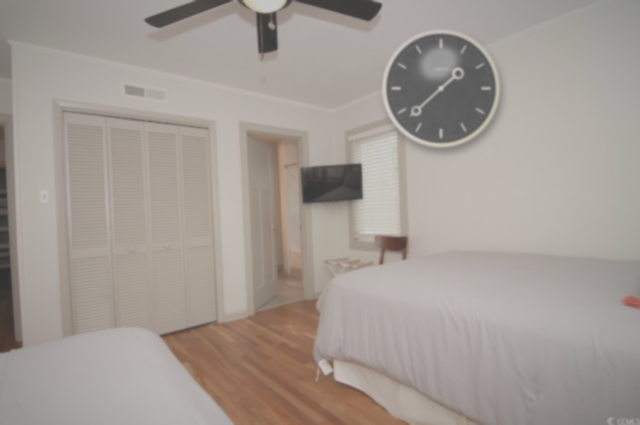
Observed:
{"hour": 1, "minute": 38}
